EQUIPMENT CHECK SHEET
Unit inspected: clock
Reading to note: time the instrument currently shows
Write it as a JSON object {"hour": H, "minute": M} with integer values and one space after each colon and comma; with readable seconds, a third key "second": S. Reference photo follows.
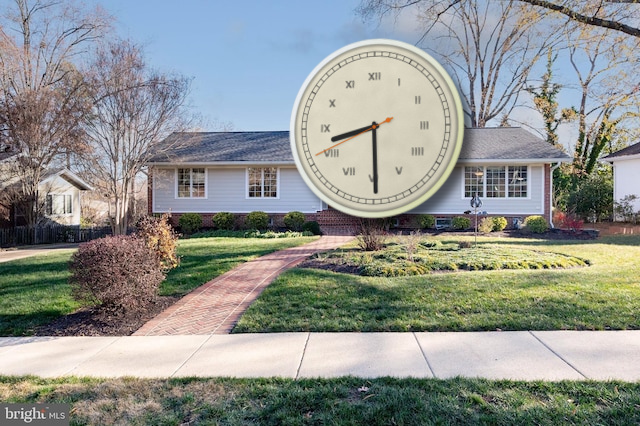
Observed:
{"hour": 8, "minute": 29, "second": 41}
